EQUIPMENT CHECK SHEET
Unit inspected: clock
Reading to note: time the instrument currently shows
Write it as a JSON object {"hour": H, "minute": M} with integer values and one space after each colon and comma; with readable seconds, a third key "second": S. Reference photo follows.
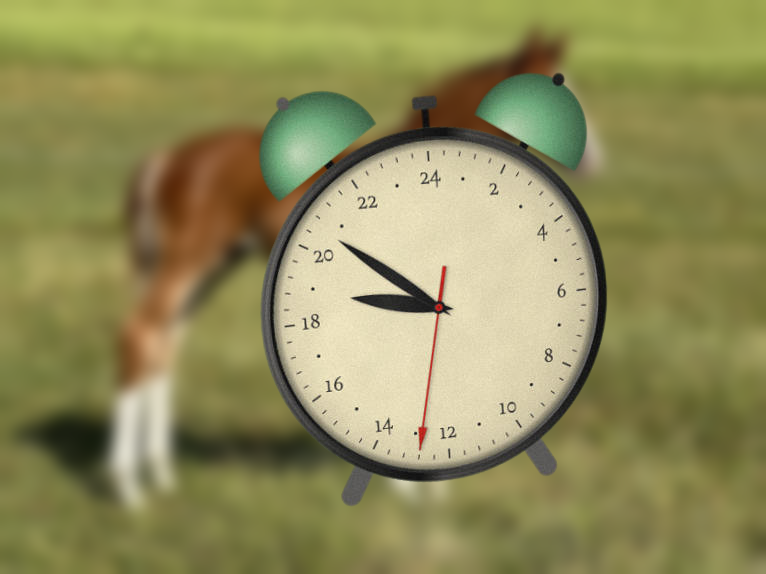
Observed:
{"hour": 18, "minute": 51, "second": 32}
